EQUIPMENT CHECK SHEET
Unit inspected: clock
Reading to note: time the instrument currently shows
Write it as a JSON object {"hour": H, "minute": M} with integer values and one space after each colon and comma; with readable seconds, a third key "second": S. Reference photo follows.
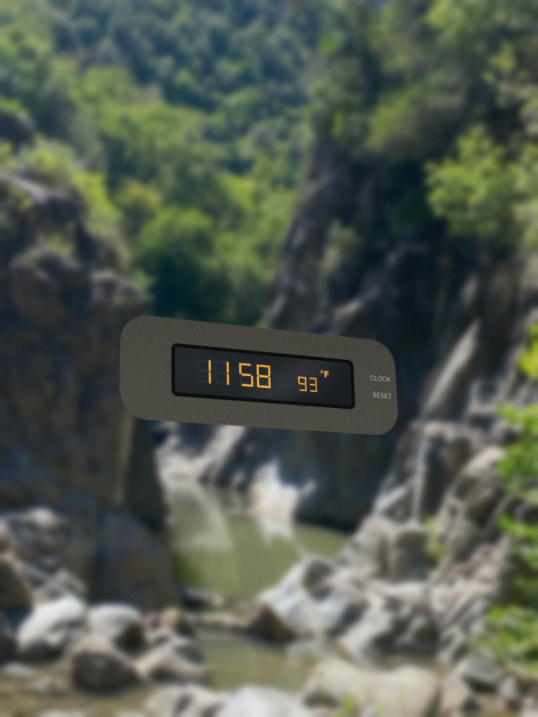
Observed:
{"hour": 11, "minute": 58}
